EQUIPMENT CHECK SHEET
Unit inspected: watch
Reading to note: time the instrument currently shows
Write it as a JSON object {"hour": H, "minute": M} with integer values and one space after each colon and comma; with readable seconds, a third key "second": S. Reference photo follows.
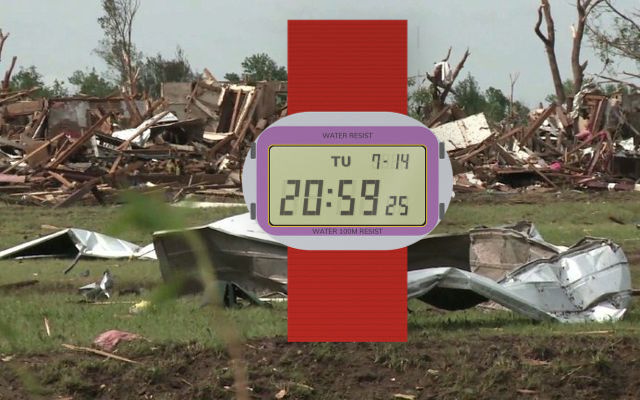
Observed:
{"hour": 20, "minute": 59, "second": 25}
